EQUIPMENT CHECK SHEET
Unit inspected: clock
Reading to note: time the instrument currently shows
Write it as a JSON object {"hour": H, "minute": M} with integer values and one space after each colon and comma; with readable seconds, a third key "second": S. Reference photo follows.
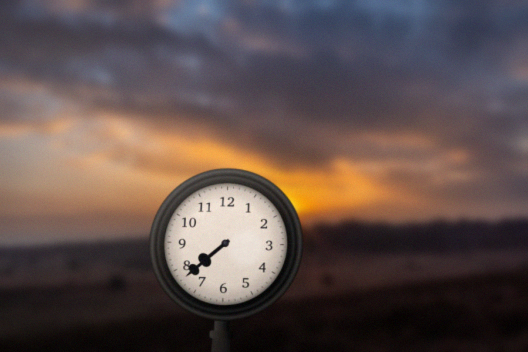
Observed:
{"hour": 7, "minute": 38}
